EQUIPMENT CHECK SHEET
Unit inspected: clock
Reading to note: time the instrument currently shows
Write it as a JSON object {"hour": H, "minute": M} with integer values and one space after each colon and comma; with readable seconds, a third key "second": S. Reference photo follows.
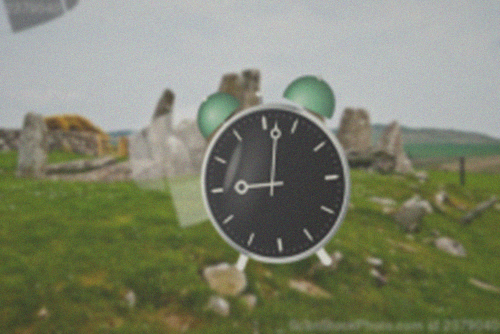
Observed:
{"hour": 9, "minute": 2}
